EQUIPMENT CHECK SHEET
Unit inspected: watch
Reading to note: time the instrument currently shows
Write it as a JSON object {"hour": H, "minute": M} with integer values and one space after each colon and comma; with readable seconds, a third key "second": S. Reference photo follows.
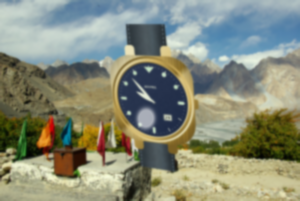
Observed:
{"hour": 9, "minute": 53}
